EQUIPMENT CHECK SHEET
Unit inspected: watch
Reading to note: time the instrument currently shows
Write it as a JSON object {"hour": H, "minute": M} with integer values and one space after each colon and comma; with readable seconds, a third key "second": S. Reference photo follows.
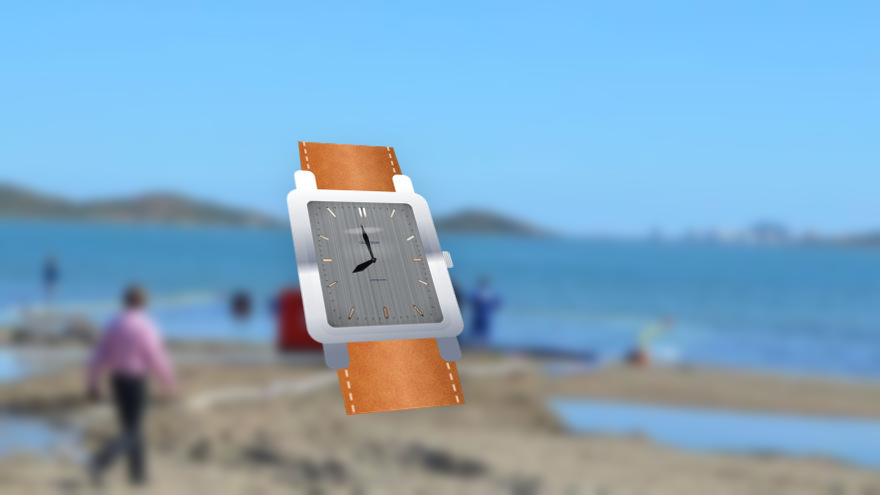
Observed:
{"hour": 7, "minute": 59}
